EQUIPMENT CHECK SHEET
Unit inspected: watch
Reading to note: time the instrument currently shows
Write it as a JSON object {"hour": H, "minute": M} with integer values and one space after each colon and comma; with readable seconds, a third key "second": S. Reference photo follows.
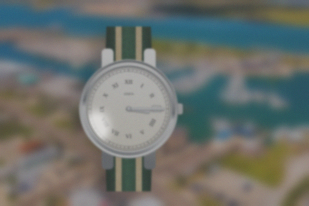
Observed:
{"hour": 3, "minute": 15}
